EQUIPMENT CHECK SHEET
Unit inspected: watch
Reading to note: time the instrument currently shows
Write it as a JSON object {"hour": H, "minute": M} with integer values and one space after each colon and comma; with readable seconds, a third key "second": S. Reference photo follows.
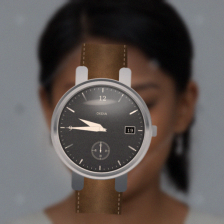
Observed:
{"hour": 9, "minute": 45}
